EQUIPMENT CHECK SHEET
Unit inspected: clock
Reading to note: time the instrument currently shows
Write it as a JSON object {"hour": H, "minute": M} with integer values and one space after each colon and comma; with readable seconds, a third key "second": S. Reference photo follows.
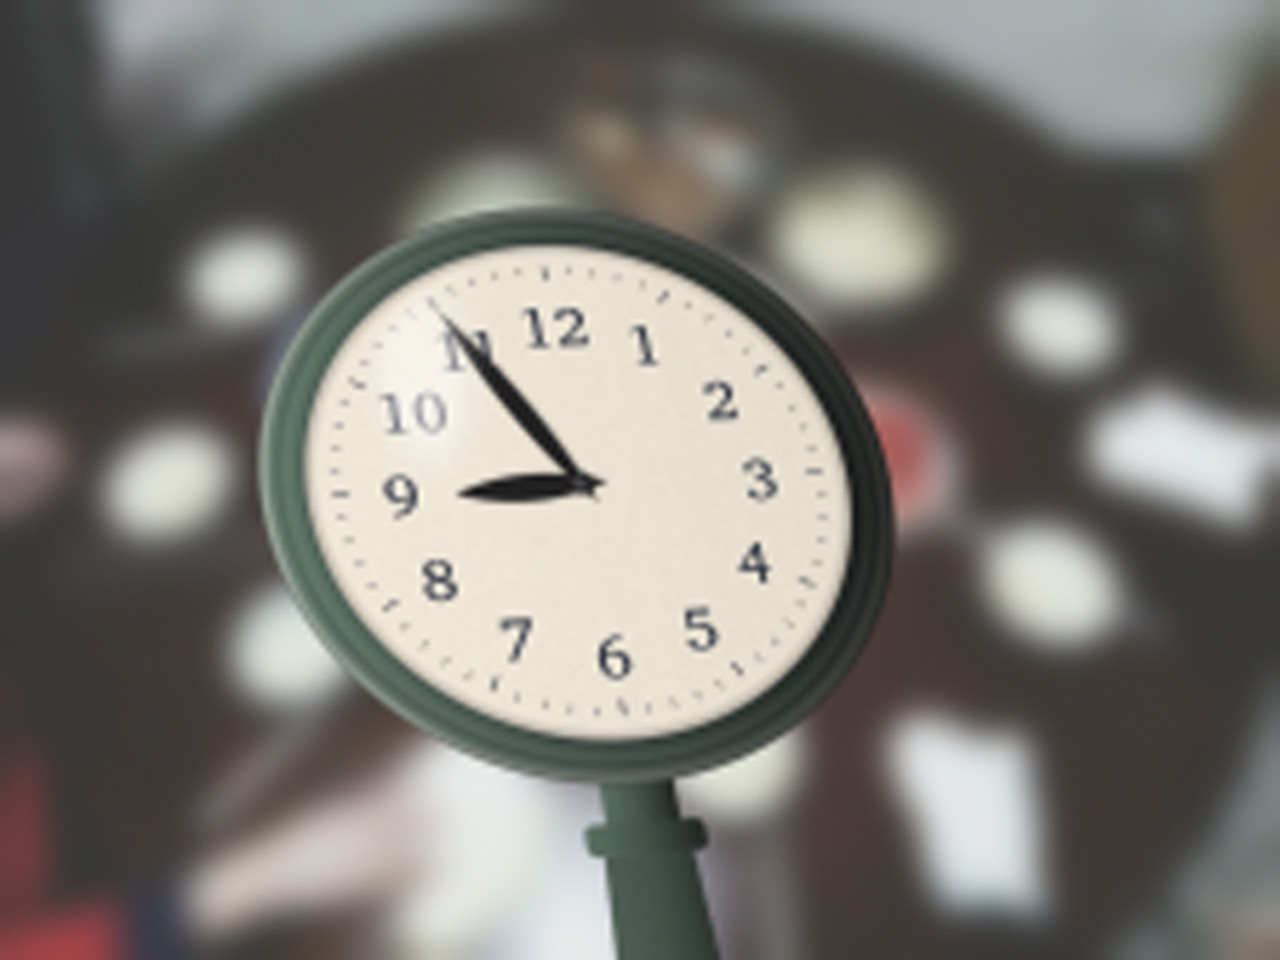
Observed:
{"hour": 8, "minute": 55}
